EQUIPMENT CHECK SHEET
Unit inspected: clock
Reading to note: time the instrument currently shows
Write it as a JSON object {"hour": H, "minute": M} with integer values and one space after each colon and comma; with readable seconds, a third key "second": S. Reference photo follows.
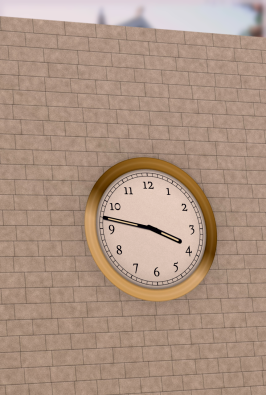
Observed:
{"hour": 3, "minute": 47}
